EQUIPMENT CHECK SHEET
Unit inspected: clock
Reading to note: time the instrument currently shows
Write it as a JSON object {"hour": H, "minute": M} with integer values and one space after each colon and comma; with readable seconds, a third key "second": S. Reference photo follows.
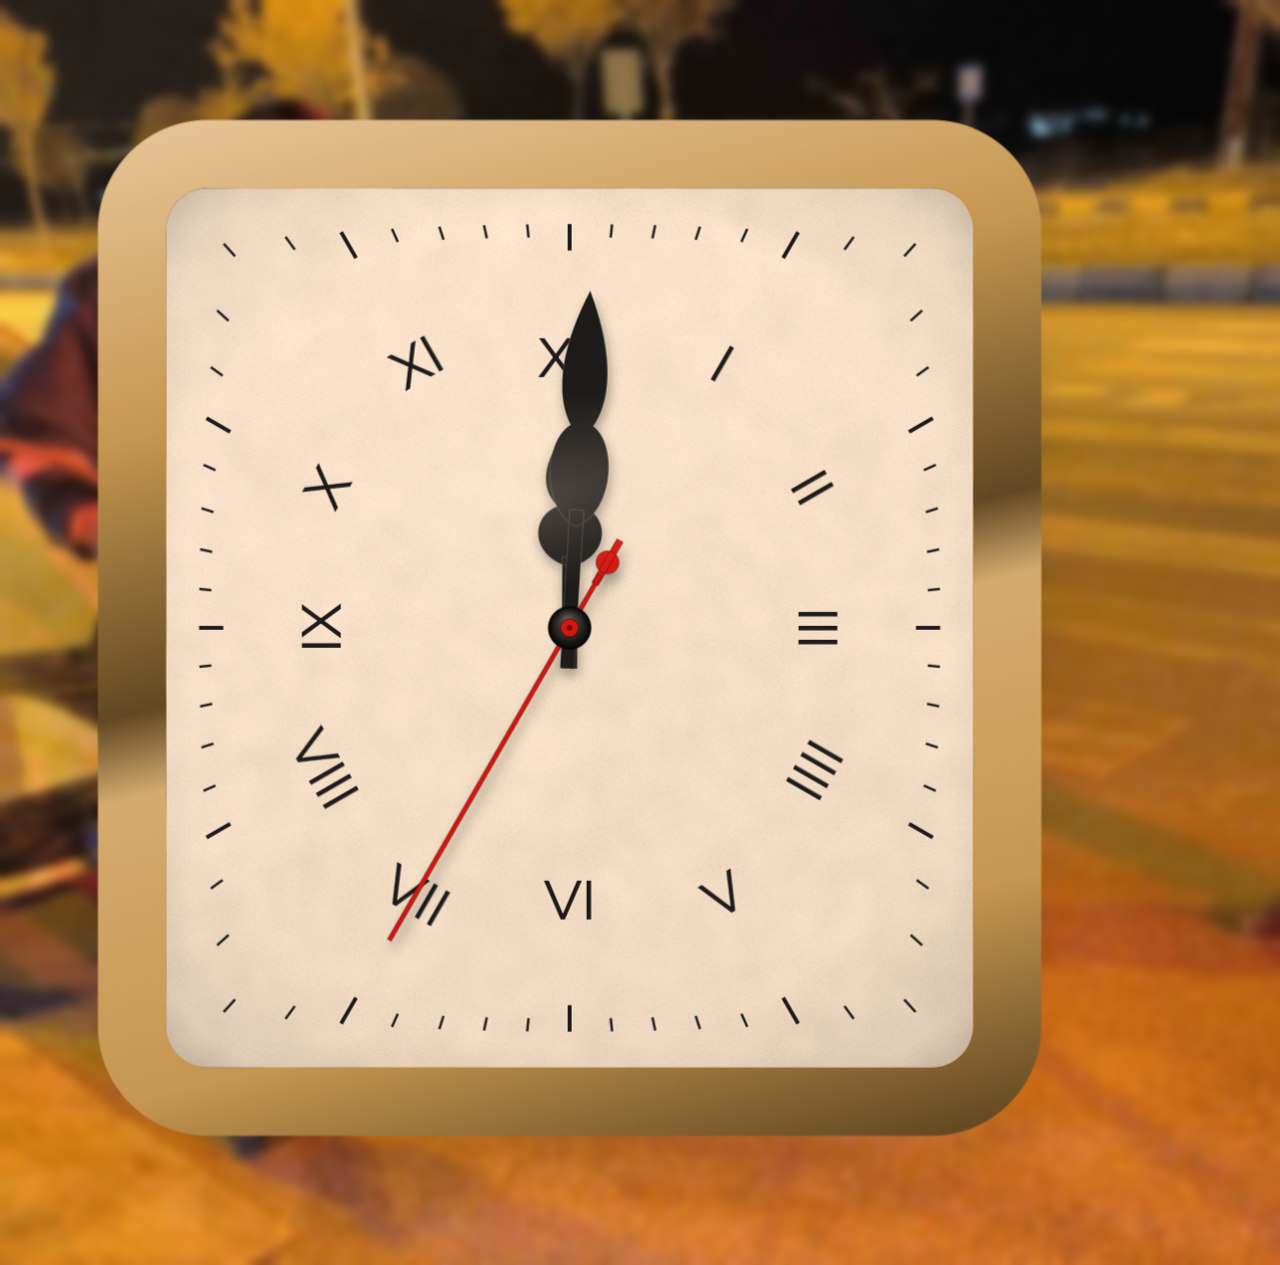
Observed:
{"hour": 12, "minute": 0, "second": 35}
